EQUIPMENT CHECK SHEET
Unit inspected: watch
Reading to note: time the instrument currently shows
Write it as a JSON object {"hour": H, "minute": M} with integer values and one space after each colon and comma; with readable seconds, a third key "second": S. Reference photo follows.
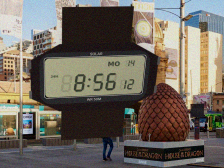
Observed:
{"hour": 8, "minute": 56, "second": 12}
